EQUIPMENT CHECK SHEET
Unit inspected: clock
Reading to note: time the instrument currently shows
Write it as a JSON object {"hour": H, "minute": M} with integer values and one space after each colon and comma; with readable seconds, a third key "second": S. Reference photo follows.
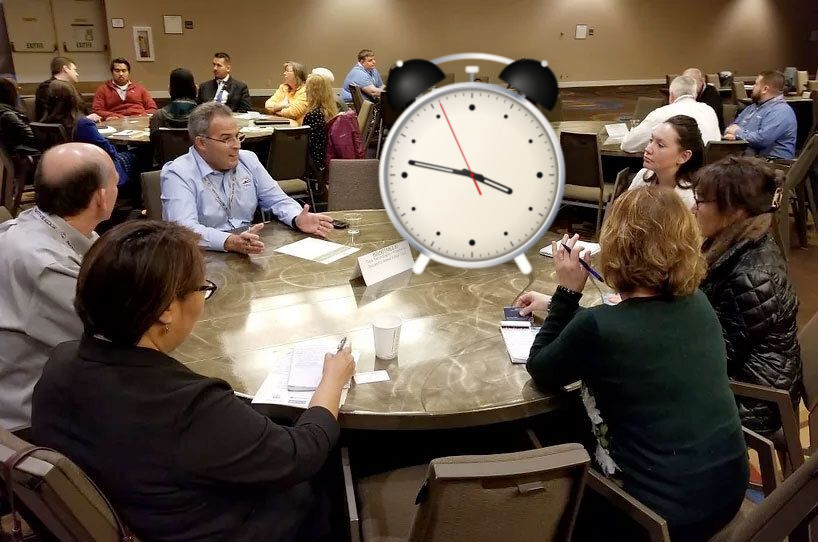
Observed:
{"hour": 3, "minute": 46, "second": 56}
